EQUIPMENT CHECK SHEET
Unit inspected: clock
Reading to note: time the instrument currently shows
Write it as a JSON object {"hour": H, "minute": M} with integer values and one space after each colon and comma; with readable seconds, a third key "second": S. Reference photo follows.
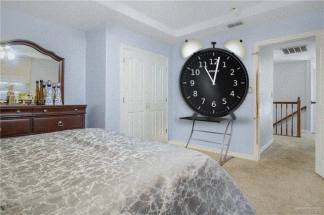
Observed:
{"hour": 11, "minute": 2}
